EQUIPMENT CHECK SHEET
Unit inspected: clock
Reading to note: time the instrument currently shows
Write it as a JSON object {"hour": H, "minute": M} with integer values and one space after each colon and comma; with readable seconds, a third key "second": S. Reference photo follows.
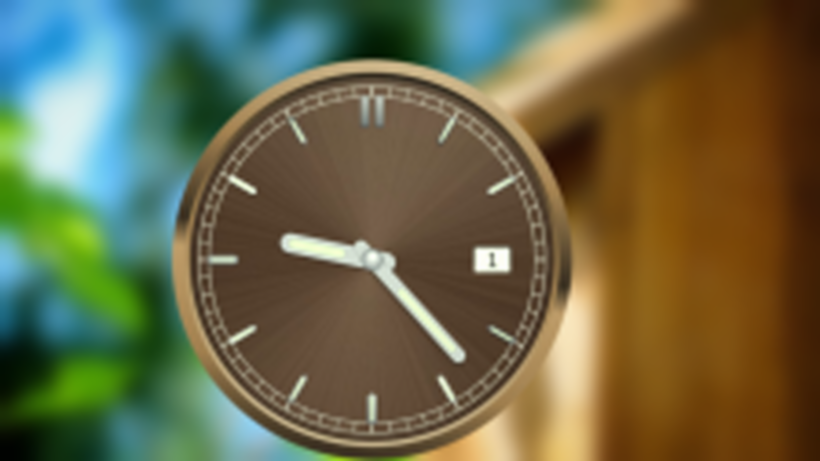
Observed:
{"hour": 9, "minute": 23}
